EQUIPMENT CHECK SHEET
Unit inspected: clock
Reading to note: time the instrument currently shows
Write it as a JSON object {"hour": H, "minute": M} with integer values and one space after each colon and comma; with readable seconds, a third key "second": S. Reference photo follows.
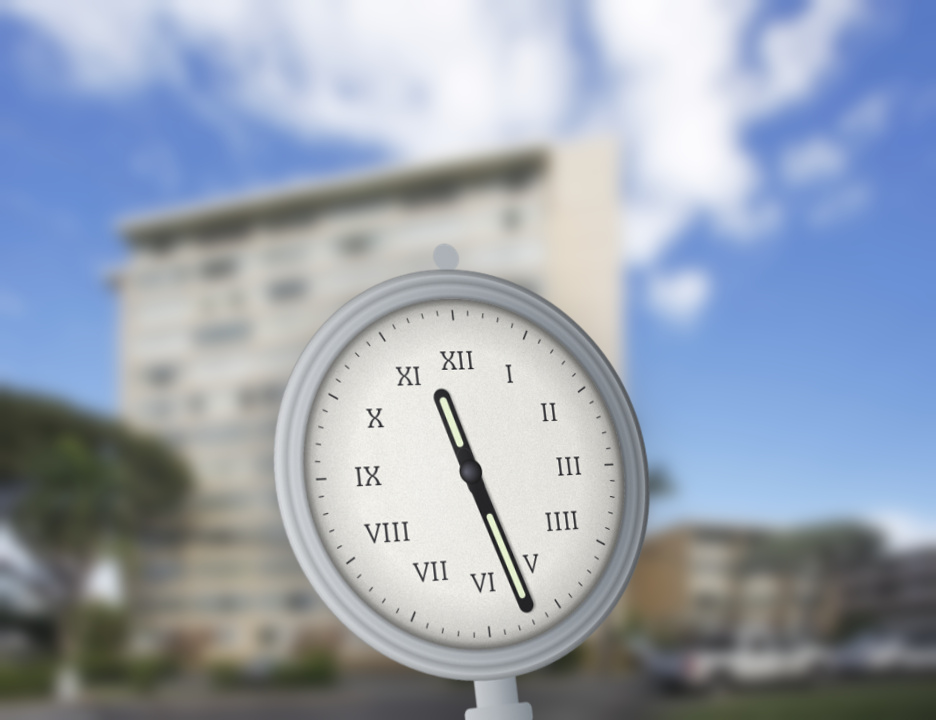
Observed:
{"hour": 11, "minute": 27}
